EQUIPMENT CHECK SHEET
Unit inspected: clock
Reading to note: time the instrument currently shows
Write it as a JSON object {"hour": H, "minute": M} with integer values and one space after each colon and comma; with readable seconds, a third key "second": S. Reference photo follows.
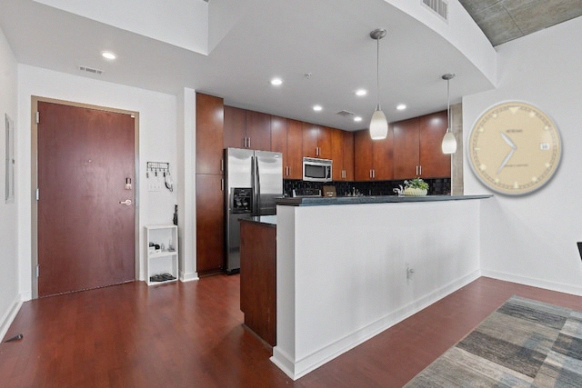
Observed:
{"hour": 10, "minute": 36}
